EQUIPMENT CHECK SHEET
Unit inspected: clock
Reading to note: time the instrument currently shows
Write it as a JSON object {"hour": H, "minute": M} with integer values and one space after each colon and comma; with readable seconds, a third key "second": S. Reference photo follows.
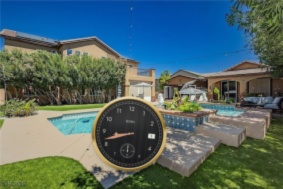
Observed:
{"hour": 8, "minute": 42}
